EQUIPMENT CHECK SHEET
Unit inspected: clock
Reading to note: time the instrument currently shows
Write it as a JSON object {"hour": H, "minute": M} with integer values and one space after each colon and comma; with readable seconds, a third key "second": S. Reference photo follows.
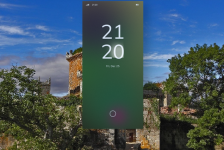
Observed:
{"hour": 21, "minute": 20}
